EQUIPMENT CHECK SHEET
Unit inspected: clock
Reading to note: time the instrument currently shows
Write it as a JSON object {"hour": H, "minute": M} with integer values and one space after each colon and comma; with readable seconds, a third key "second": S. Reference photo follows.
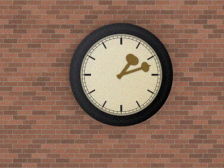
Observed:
{"hour": 1, "minute": 12}
